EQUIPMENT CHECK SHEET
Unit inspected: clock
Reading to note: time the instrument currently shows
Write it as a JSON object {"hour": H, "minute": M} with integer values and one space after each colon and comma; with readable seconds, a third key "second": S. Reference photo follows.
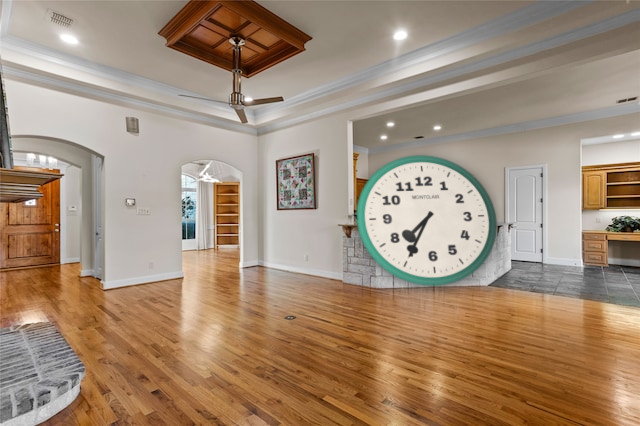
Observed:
{"hour": 7, "minute": 35}
